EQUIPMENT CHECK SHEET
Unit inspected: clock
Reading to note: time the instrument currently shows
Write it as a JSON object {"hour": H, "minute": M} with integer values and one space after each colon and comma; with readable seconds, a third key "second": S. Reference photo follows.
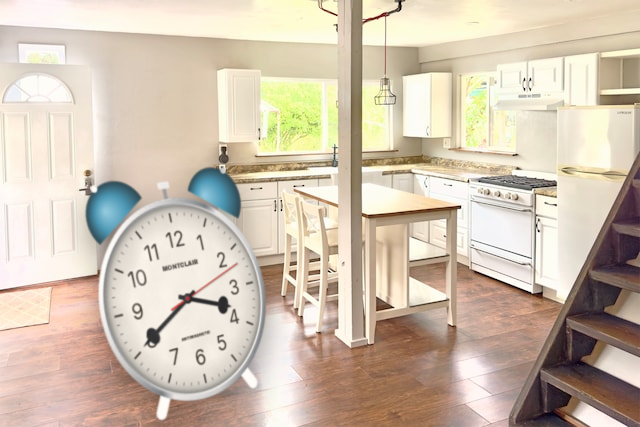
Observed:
{"hour": 3, "minute": 40, "second": 12}
